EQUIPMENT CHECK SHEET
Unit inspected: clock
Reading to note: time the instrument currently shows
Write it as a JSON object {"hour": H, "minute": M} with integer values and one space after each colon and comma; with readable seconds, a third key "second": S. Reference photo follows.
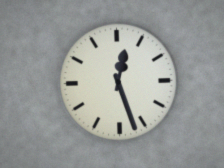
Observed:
{"hour": 12, "minute": 27}
